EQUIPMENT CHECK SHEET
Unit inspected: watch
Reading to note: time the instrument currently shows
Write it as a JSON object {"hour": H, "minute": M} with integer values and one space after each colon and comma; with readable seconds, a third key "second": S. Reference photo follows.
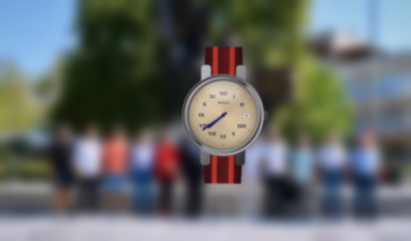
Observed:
{"hour": 7, "minute": 39}
